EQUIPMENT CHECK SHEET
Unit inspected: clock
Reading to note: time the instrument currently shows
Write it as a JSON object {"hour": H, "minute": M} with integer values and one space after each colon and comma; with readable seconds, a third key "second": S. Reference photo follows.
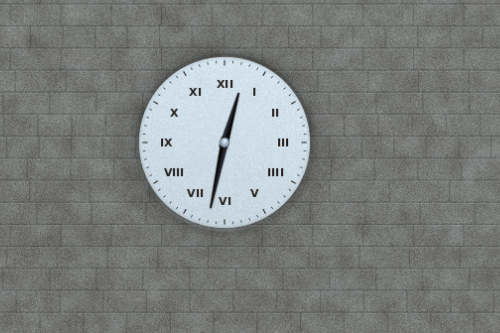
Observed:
{"hour": 12, "minute": 32}
